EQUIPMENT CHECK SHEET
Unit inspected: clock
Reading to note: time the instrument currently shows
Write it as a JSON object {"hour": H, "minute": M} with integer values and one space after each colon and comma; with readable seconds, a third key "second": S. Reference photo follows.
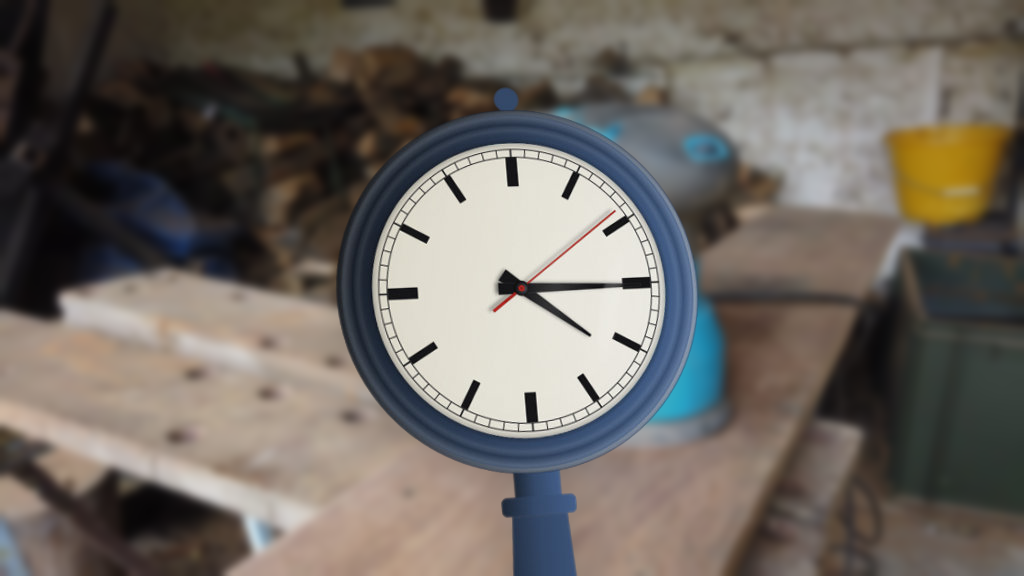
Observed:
{"hour": 4, "minute": 15, "second": 9}
